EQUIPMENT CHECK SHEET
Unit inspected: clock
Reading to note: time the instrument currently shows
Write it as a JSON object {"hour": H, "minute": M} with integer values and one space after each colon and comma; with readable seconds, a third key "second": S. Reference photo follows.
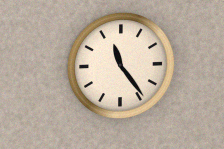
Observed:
{"hour": 11, "minute": 24}
